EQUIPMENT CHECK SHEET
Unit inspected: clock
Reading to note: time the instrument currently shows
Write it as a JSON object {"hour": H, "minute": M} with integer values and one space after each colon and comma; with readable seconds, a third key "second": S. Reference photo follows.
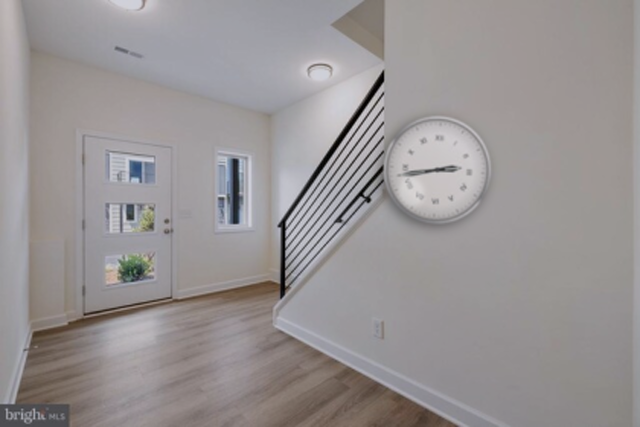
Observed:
{"hour": 2, "minute": 43}
